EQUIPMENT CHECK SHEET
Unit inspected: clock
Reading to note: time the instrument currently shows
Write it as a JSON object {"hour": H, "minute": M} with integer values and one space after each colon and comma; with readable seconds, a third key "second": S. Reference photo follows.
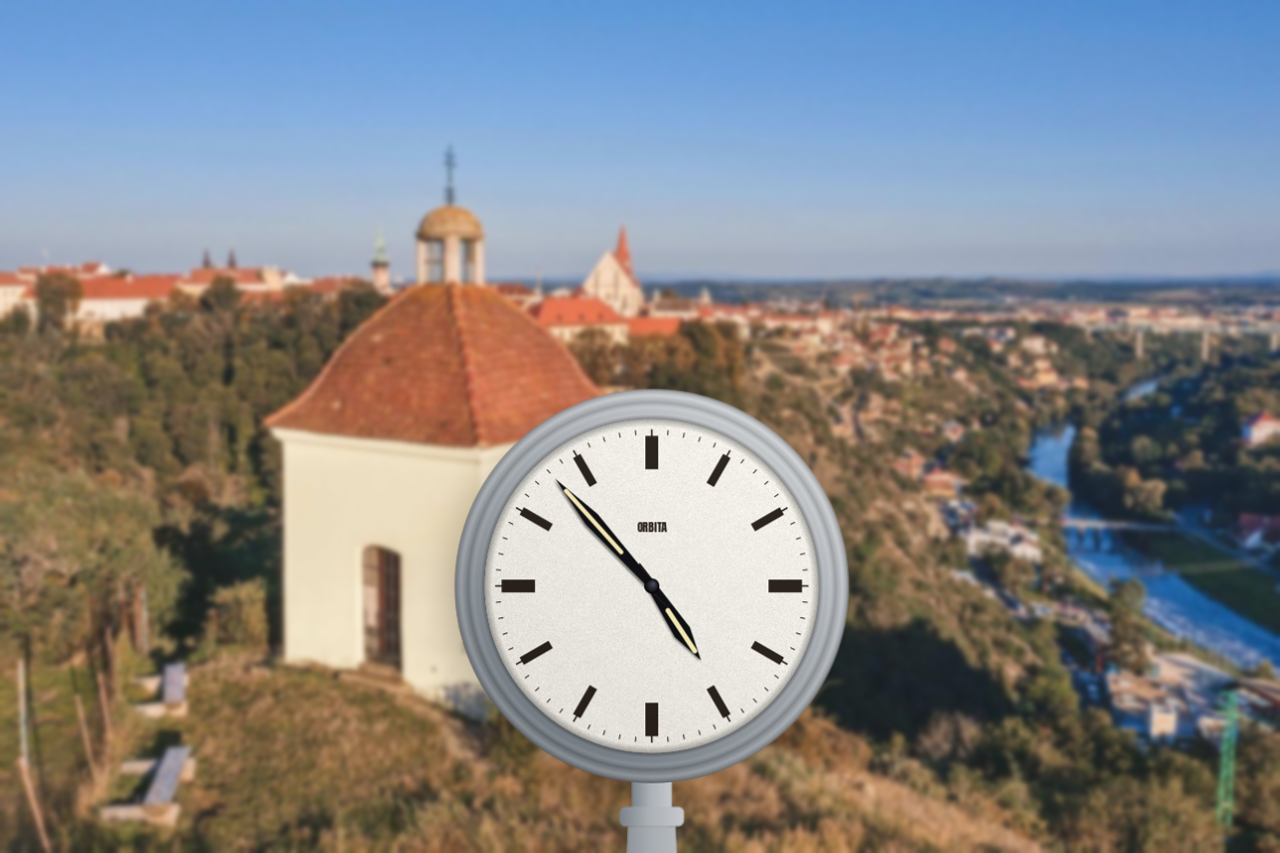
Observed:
{"hour": 4, "minute": 53}
